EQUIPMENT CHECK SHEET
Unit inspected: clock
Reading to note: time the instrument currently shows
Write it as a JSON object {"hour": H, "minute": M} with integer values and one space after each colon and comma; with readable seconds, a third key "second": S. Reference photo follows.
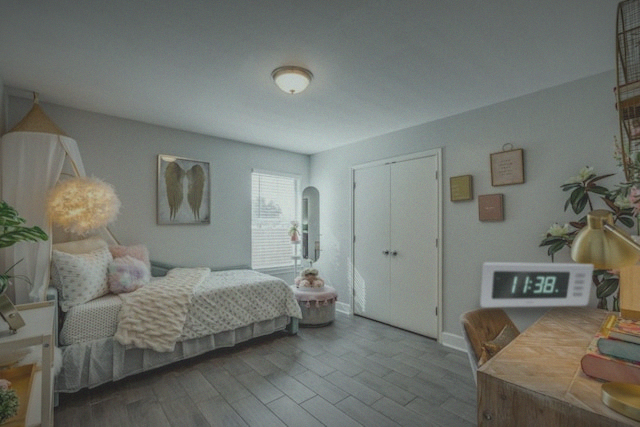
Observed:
{"hour": 11, "minute": 38}
